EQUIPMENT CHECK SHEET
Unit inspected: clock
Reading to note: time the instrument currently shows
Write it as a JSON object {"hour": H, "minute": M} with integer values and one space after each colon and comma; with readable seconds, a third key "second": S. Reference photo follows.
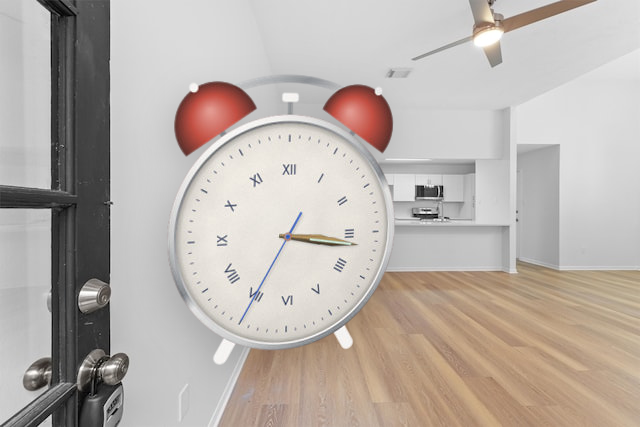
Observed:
{"hour": 3, "minute": 16, "second": 35}
